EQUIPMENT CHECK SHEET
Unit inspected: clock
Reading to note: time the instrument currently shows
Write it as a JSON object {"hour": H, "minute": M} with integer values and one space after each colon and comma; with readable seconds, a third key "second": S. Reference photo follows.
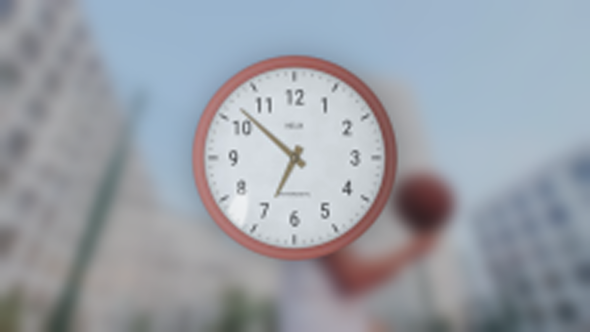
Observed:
{"hour": 6, "minute": 52}
